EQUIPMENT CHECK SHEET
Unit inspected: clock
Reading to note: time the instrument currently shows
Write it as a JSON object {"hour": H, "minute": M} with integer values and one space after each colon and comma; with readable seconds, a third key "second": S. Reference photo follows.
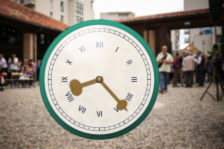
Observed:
{"hour": 8, "minute": 23}
